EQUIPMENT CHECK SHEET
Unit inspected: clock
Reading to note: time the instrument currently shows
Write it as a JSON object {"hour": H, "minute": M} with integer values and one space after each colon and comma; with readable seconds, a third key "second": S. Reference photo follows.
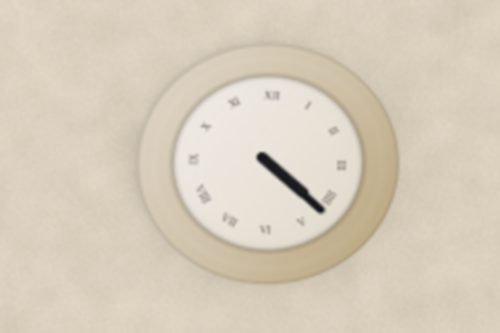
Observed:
{"hour": 4, "minute": 22}
